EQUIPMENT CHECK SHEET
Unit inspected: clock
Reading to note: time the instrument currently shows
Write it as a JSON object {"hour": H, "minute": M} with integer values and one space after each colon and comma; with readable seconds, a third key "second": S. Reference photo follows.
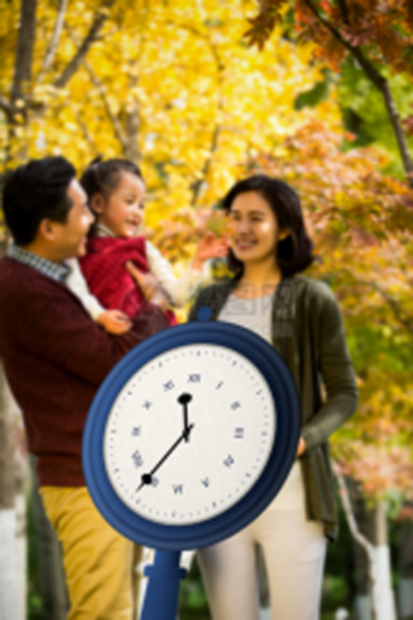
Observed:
{"hour": 11, "minute": 36}
